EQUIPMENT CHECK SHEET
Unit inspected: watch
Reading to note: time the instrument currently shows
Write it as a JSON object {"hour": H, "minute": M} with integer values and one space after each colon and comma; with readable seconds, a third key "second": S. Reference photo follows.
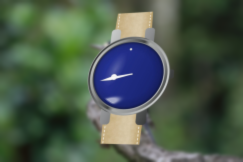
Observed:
{"hour": 8, "minute": 43}
